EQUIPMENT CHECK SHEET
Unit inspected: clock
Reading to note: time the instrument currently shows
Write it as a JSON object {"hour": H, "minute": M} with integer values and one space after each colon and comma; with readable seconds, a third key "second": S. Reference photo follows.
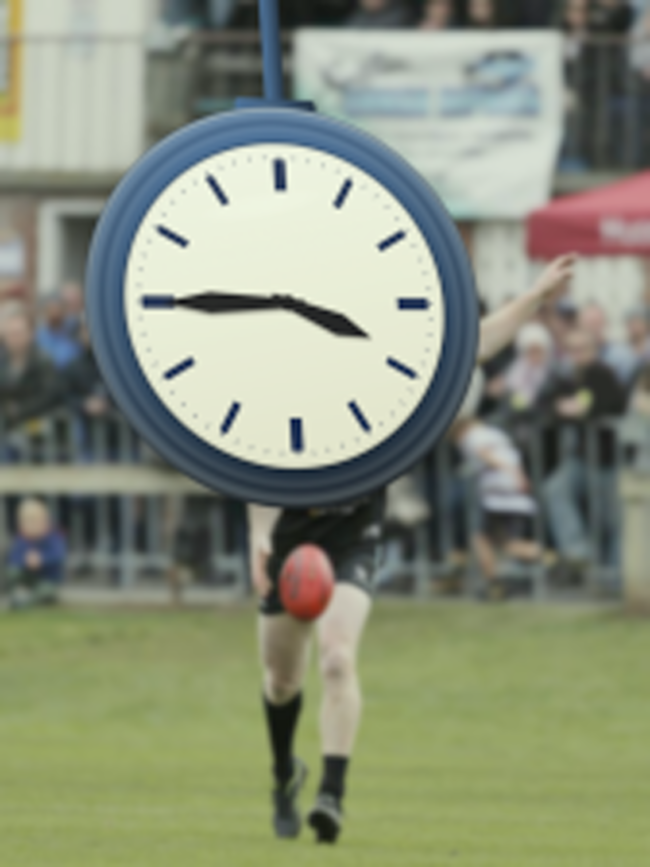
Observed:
{"hour": 3, "minute": 45}
